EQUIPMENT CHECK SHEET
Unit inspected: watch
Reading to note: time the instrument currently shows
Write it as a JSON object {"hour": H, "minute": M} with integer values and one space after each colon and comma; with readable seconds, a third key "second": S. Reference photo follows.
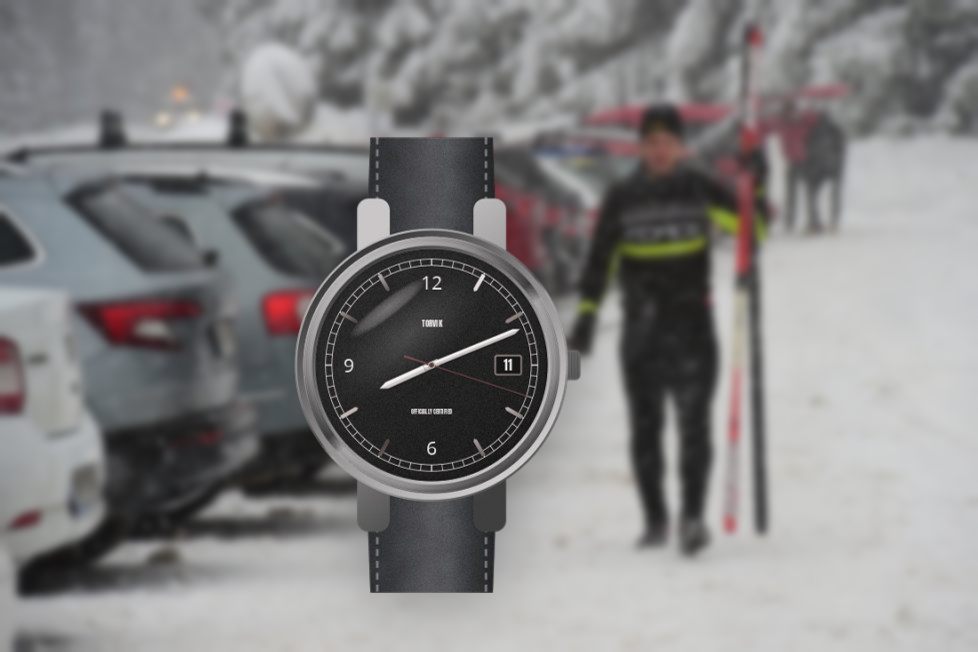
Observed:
{"hour": 8, "minute": 11, "second": 18}
